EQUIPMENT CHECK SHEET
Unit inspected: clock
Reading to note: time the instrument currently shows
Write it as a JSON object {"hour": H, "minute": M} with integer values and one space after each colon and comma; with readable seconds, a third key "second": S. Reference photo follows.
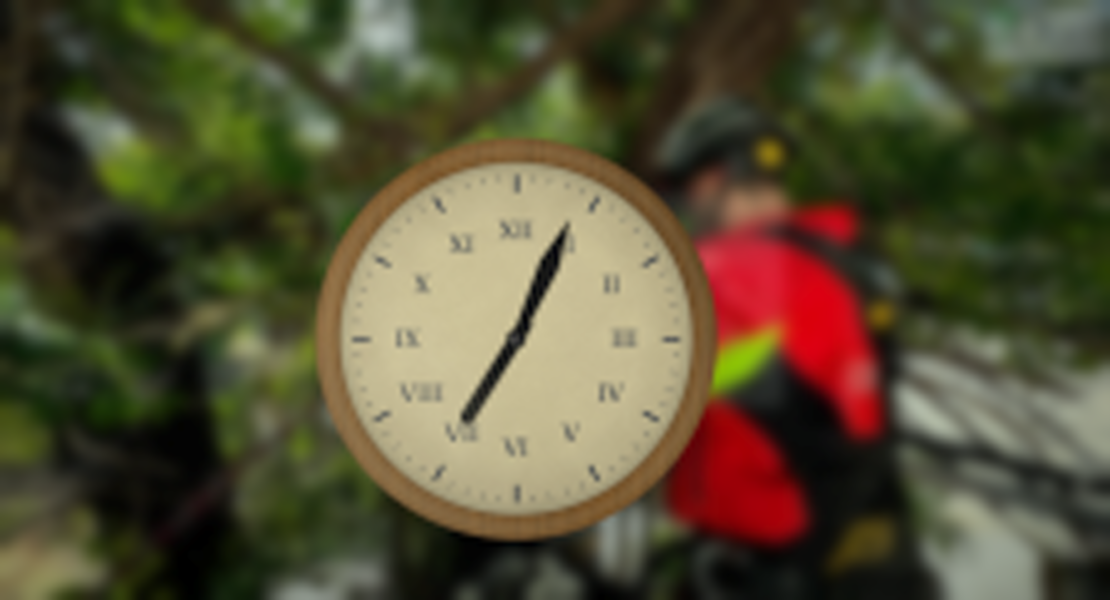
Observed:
{"hour": 7, "minute": 4}
